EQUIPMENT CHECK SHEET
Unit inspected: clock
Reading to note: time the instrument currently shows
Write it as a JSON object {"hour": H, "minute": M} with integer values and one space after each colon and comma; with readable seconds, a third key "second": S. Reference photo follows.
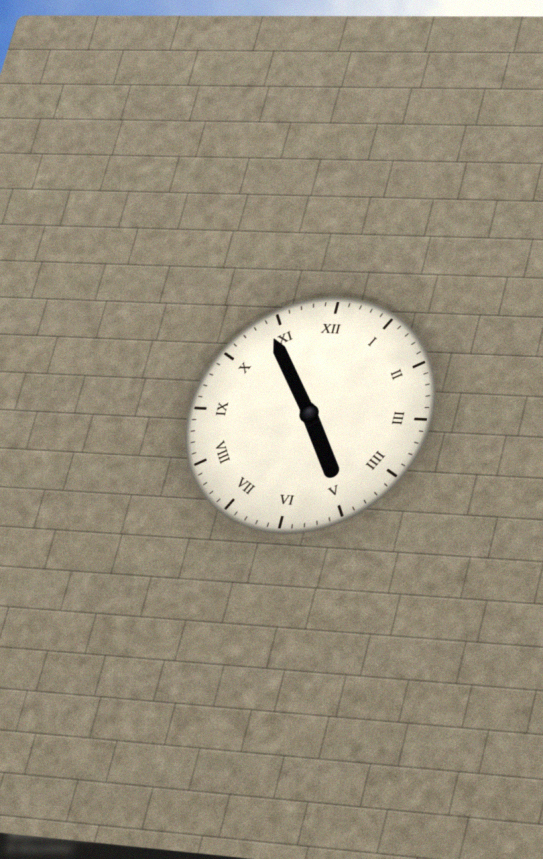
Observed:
{"hour": 4, "minute": 54}
